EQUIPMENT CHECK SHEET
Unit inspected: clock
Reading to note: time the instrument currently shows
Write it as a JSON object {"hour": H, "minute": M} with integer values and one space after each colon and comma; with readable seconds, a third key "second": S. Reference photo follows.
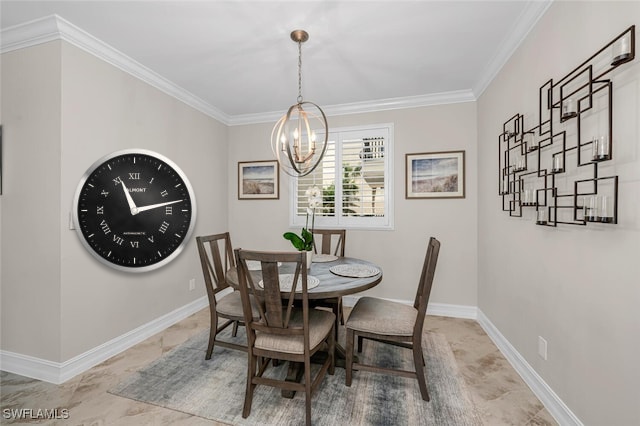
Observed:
{"hour": 11, "minute": 13}
